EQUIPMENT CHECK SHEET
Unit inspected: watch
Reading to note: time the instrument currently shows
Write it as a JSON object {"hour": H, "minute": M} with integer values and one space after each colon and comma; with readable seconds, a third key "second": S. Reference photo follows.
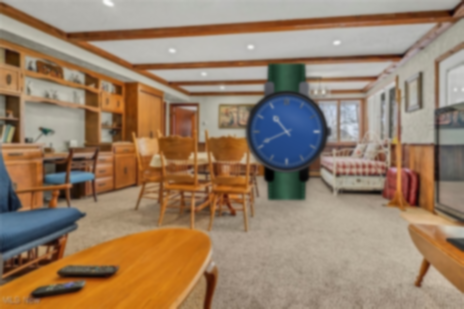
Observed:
{"hour": 10, "minute": 41}
